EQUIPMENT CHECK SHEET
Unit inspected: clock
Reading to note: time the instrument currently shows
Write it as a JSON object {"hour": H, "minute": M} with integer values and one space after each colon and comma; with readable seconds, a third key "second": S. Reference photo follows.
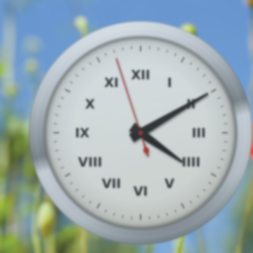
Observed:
{"hour": 4, "minute": 9, "second": 57}
